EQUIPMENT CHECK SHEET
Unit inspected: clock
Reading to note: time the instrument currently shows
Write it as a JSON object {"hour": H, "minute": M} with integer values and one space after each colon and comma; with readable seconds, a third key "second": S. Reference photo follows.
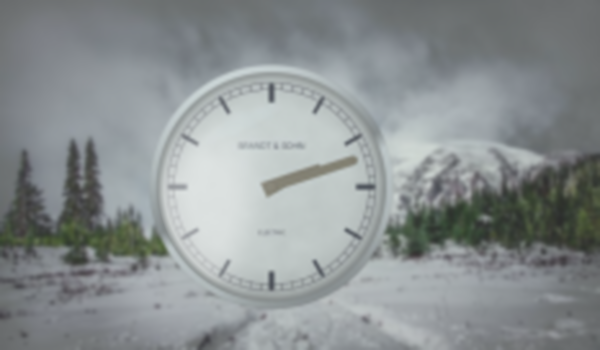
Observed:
{"hour": 2, "minute": 12}
